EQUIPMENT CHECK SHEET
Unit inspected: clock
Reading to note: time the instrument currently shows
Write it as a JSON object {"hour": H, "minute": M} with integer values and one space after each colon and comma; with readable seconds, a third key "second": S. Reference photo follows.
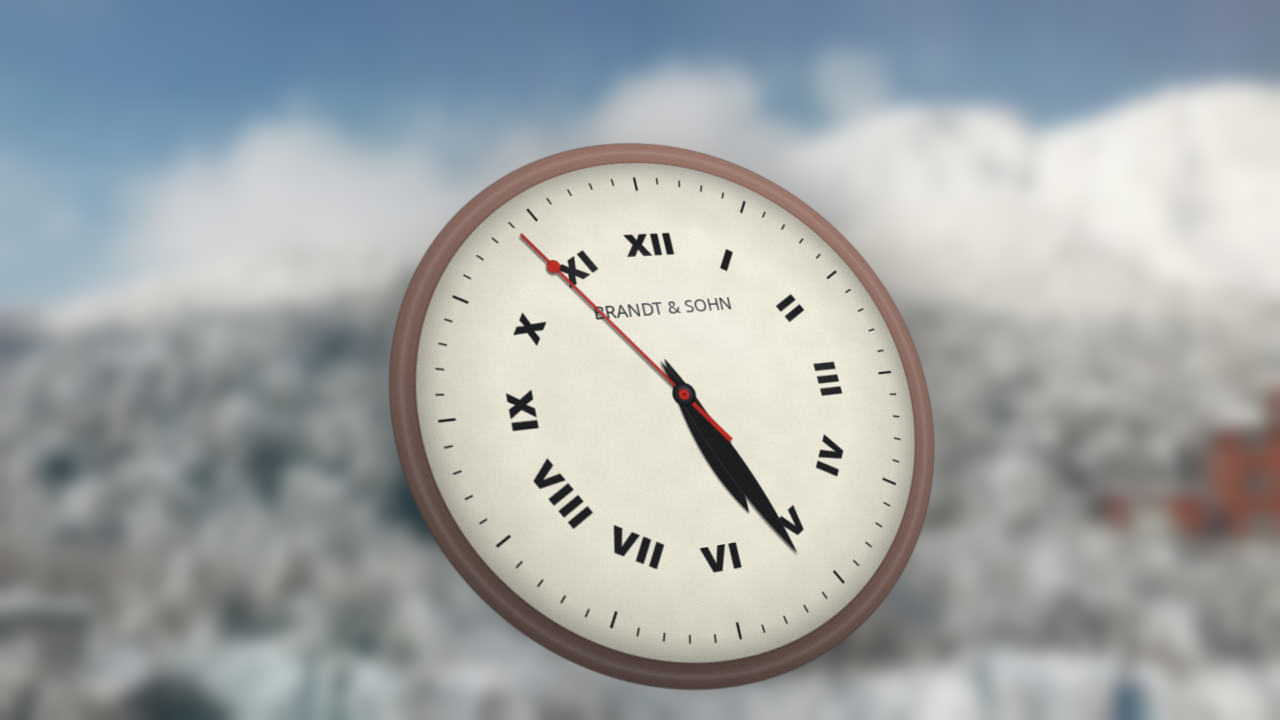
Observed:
{"hour": 5, "minute": 25, "second": 54}
